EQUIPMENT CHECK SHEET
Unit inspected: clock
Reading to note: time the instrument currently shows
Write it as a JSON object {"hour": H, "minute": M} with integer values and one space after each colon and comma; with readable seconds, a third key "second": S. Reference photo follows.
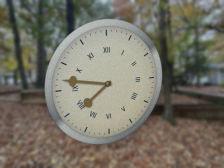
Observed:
{"hour": 7, "minute": 47}
